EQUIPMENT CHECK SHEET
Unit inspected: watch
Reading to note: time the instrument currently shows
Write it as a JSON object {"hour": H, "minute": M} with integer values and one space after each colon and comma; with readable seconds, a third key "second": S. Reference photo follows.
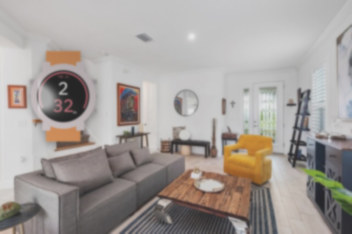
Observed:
{"hour": 2, "minute": 32}
